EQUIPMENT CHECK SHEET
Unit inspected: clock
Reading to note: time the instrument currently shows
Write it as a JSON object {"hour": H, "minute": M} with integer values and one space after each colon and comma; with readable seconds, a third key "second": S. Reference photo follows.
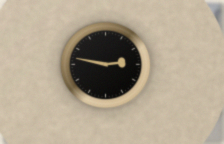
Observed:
{"hour": 2, "minute": 47}
